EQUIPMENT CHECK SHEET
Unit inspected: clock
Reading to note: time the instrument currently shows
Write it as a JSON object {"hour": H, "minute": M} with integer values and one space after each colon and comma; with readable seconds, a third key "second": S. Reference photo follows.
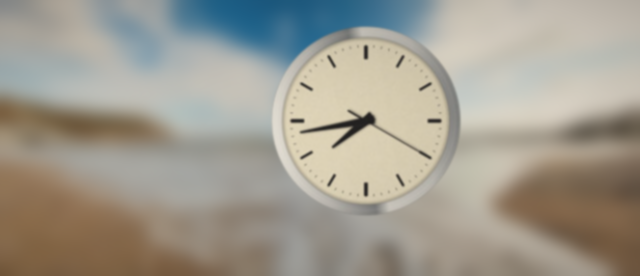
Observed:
{"hour": 7, "minute": 43, "second": 20}
